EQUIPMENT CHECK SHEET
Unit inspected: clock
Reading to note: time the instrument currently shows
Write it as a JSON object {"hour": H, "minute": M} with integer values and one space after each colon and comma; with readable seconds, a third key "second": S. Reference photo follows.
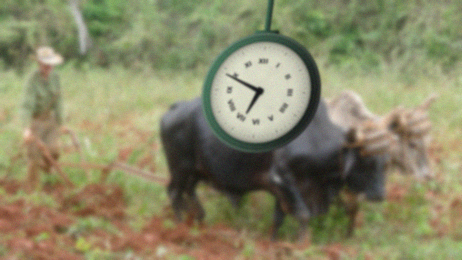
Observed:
{"hour": 6, "minute": 49}
